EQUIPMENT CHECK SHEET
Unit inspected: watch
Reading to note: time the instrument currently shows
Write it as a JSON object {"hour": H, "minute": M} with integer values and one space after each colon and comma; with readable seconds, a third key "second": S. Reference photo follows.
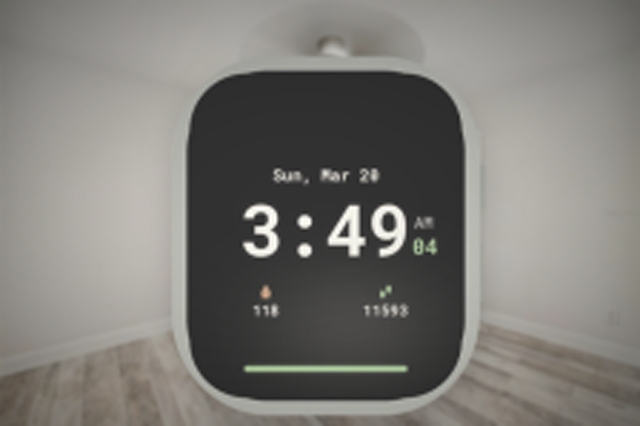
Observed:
{"hour": 3, "minute": 49, "second": 4}
